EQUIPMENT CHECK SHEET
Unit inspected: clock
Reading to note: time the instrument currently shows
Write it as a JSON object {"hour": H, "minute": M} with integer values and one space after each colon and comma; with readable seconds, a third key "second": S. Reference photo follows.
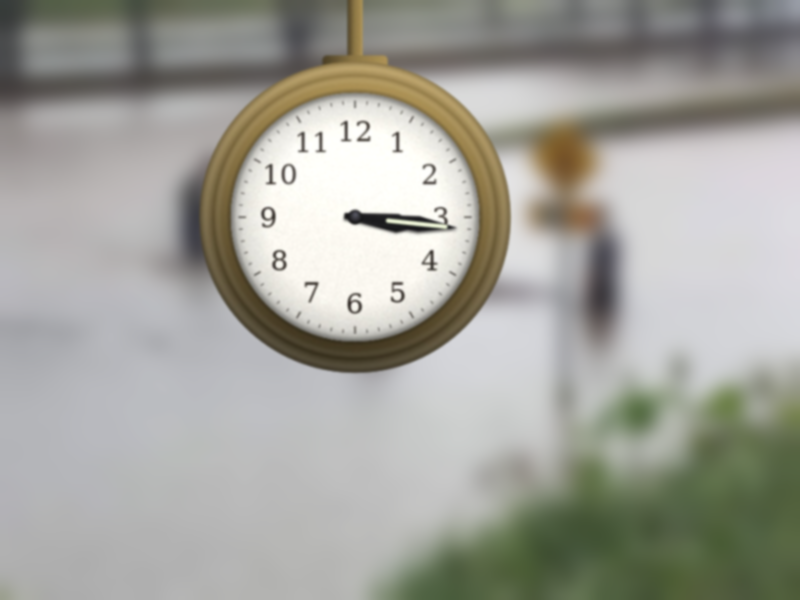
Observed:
{"hour": 3, "minute": 16}
